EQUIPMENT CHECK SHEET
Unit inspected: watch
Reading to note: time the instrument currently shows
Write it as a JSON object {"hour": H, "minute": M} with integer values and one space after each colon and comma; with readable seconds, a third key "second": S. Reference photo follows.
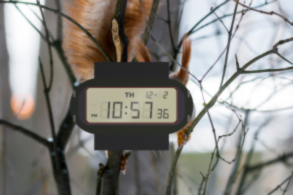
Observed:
{"hour": 10, "minute": 57, "second": 36}
